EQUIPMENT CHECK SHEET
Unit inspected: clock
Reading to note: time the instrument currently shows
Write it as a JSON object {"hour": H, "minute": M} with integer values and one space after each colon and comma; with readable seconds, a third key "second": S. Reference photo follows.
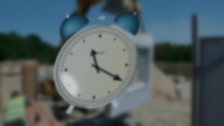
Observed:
{"hour": 11, "minute": 20}
